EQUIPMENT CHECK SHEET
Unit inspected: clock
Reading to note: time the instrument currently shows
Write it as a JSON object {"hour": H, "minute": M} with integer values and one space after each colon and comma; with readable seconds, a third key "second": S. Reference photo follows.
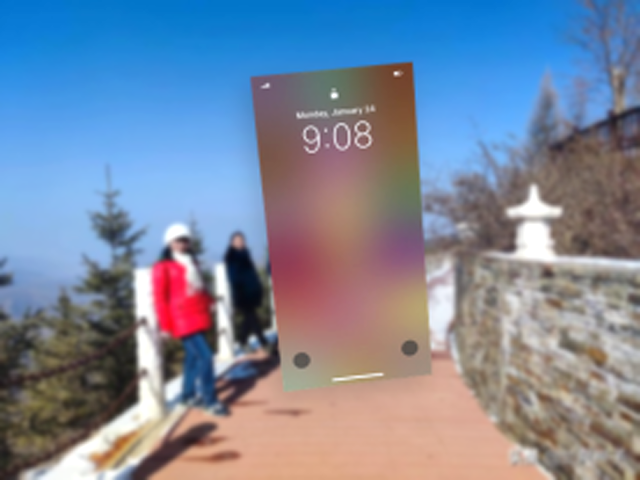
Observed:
{"hour": 9, "minute": 8}
